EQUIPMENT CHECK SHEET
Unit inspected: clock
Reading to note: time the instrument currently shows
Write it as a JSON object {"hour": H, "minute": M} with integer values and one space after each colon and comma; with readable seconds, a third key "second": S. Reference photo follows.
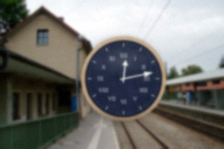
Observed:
{"hour": 12, "minute": 13}
